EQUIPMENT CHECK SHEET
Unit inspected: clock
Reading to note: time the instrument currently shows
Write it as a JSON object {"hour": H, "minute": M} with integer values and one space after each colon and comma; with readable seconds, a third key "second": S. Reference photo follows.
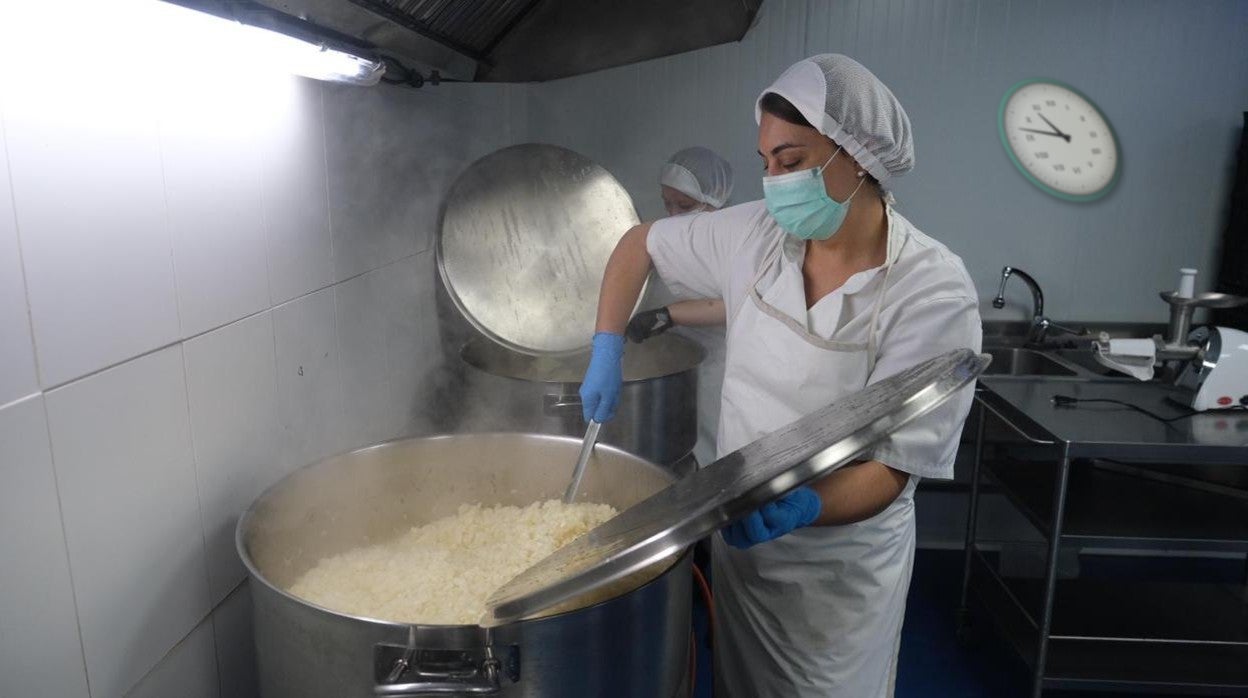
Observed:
{"hour": 10, "minute": 47}
